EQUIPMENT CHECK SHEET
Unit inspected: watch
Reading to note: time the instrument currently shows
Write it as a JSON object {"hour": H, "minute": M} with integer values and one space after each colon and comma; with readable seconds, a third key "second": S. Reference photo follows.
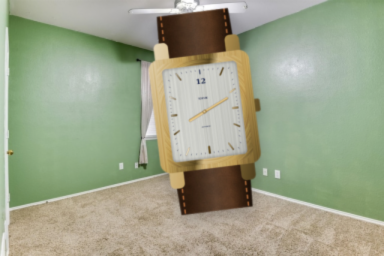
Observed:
{"hour": 8, "minute": 11}
